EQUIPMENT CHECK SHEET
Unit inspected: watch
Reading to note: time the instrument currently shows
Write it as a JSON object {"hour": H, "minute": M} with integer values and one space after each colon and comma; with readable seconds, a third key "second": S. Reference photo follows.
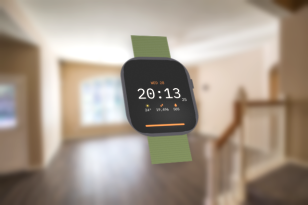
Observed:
{"hour": 20, "minute": 13}
